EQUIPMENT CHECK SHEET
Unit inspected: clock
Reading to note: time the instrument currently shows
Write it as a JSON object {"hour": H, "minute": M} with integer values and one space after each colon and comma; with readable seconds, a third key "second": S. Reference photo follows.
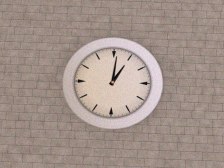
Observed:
{"hour": 1, "minute": 1}
